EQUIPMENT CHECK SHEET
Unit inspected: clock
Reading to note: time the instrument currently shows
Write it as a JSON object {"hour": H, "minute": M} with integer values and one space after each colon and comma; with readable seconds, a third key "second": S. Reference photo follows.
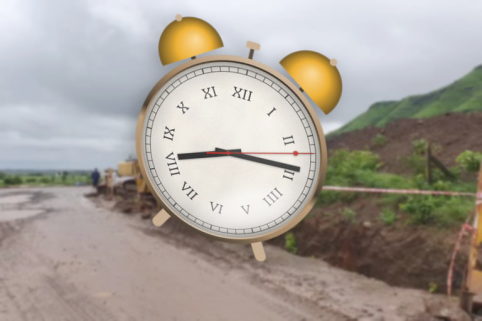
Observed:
{"hour": 8, "minute": 14, "second": 12}
